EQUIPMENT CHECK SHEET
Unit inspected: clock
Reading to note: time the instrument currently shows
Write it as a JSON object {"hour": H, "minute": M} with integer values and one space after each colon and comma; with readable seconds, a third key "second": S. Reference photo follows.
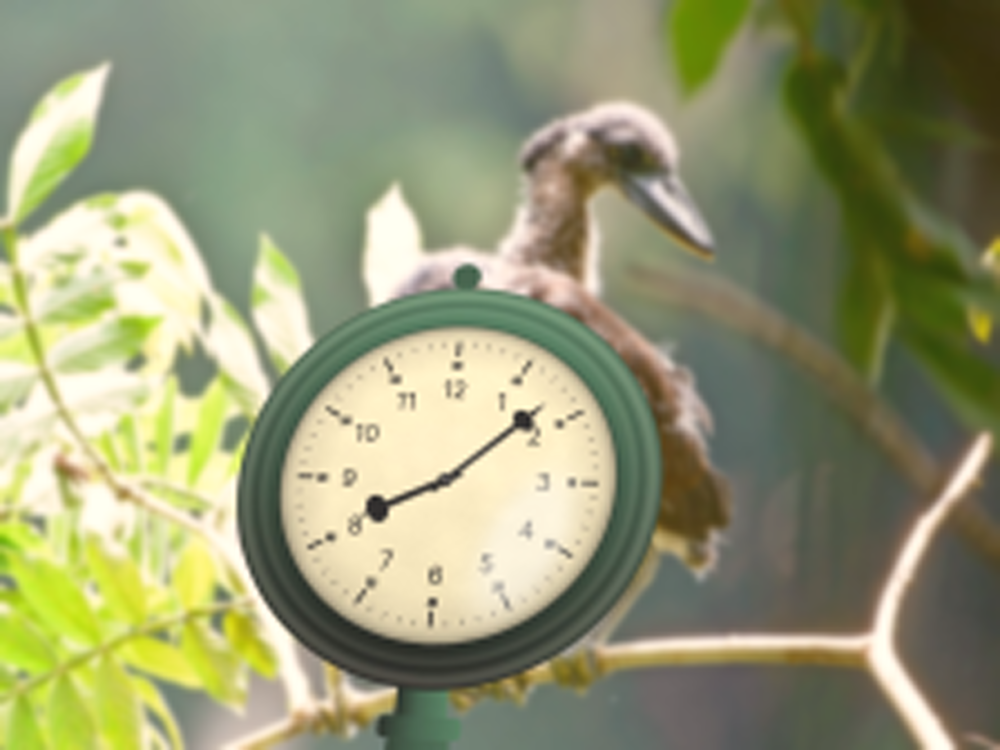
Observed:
{"hour": 8, "minute": 8}
